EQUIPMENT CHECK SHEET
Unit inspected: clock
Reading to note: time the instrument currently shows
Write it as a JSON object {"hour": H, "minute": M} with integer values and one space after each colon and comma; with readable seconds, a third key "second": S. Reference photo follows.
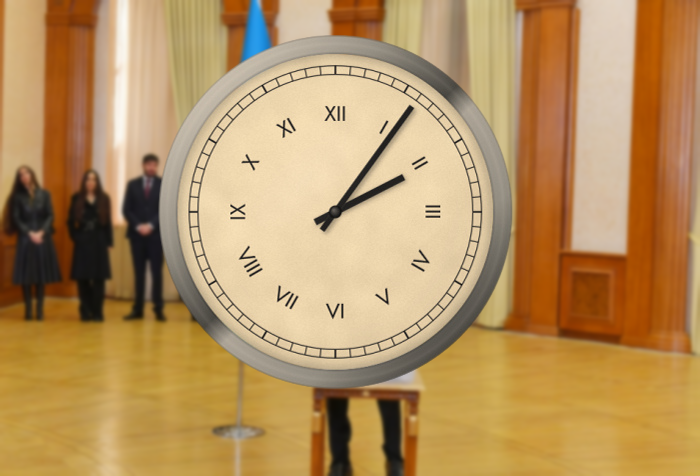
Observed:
{"hour": 2, "minute": 6}
